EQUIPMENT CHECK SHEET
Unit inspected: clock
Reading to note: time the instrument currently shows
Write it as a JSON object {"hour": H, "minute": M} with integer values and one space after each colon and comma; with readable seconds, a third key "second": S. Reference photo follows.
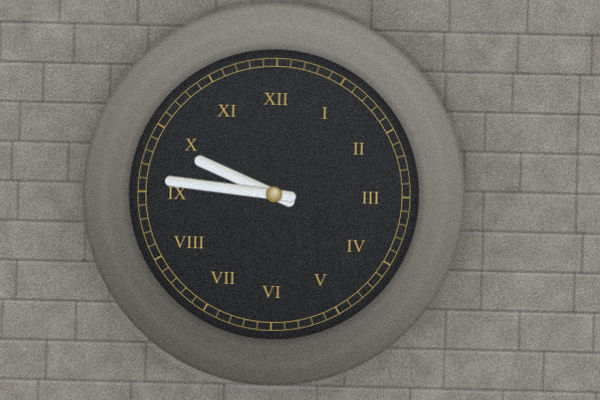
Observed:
{"hour": 9, "minute": 46}
